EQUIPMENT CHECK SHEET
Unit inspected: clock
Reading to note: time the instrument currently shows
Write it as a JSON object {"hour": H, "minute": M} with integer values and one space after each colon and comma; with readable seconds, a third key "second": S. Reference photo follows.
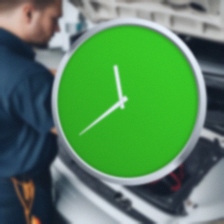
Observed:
{"hour": 11, "minute": 39}
